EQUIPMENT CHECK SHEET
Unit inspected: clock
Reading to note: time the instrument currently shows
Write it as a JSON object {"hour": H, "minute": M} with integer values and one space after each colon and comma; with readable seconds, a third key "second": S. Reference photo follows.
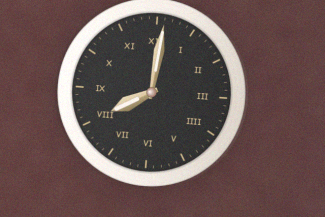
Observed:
{"hour": 8, "minute": 1}
